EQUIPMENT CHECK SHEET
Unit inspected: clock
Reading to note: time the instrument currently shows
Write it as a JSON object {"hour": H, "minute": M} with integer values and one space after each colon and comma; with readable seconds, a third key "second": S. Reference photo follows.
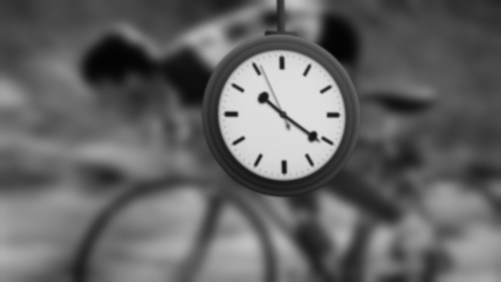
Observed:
{"hour": 10, "minute": 20, "second": 56}
